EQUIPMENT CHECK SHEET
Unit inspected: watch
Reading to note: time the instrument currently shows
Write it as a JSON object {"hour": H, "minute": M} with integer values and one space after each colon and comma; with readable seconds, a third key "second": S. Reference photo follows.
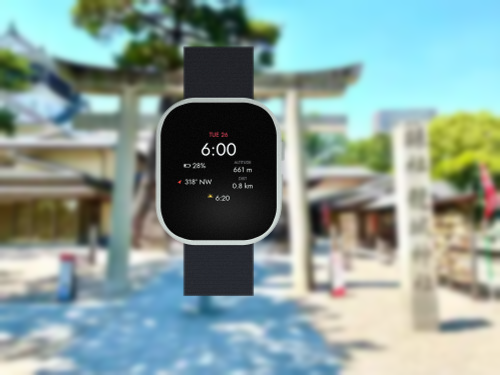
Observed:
{"hour": 6, "minute": 0}
